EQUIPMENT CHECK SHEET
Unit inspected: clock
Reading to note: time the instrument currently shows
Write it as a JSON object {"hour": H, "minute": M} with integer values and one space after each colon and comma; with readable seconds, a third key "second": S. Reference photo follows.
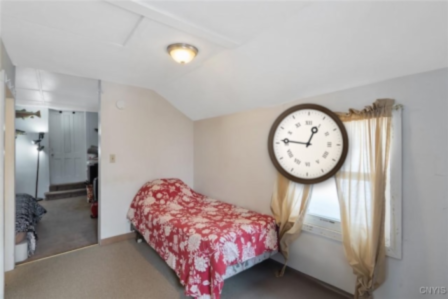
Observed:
{"hour": 12, "minute": 46}
